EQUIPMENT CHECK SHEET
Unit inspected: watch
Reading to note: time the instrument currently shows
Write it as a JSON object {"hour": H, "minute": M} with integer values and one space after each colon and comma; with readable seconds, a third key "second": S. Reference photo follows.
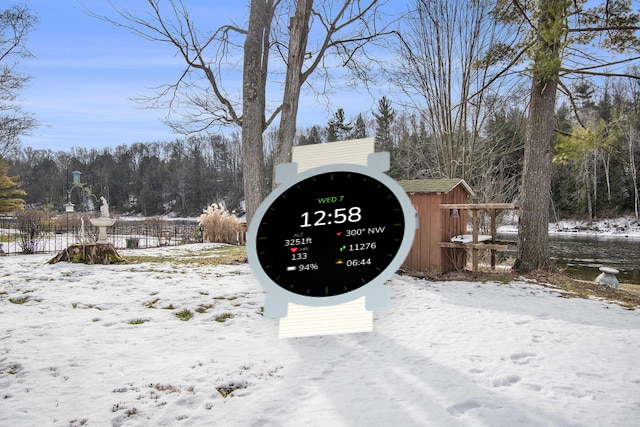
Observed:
{"hour": 12, "minute": 58}
